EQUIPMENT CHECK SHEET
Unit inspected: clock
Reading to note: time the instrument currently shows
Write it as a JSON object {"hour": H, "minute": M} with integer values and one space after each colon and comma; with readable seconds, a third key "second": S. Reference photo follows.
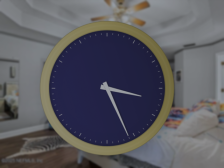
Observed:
{"hour": 3, "minute": 26}
